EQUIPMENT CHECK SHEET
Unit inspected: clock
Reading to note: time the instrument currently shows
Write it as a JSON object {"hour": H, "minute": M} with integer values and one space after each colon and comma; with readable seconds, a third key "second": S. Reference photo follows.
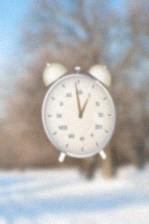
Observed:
{"hour": 12, "minute": 59}
